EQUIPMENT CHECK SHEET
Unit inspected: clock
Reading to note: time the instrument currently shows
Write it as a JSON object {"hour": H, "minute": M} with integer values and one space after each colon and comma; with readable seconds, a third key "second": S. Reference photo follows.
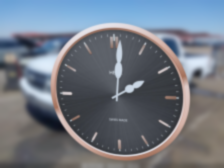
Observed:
{"hour": 2, "minute": 1}
